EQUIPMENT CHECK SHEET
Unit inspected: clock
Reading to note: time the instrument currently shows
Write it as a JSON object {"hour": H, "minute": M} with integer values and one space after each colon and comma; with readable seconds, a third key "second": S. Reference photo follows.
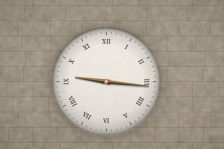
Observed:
{"hour": 9, "minute": 16}
